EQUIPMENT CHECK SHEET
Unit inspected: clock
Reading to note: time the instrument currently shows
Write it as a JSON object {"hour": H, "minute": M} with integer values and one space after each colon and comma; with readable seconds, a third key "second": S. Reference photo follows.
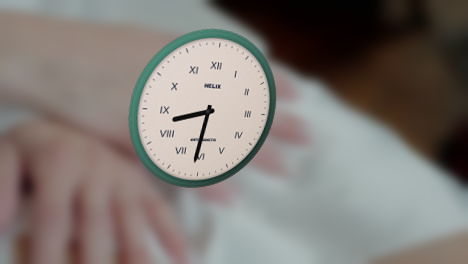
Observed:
{"hour": 8, "minute": 31}
